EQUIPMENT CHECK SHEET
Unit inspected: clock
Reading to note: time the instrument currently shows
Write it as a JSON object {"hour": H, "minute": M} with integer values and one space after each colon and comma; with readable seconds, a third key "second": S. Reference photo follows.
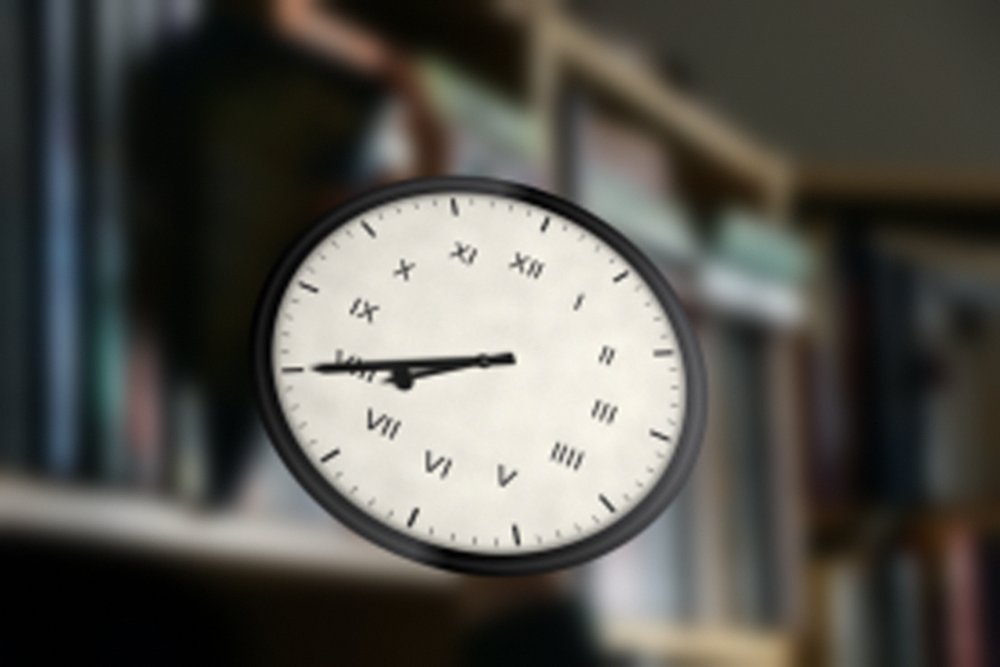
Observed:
{"hour": 7, "minute": 40}
